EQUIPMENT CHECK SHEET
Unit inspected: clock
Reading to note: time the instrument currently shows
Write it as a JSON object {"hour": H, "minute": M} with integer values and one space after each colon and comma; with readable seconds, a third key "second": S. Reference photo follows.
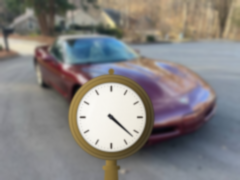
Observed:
{"hour": 4, "minute": 22}
